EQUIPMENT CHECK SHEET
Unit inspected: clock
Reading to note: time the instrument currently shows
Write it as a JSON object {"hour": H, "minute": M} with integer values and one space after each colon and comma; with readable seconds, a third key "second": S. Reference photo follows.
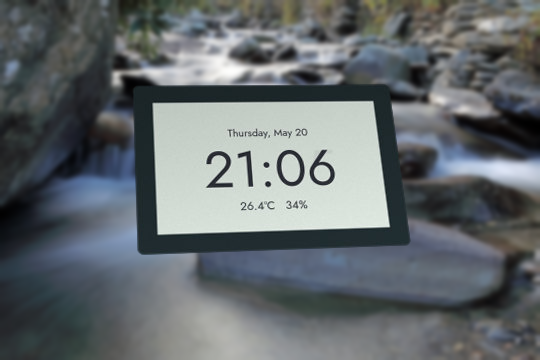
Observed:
{"hour": 21, "minute": 6}
